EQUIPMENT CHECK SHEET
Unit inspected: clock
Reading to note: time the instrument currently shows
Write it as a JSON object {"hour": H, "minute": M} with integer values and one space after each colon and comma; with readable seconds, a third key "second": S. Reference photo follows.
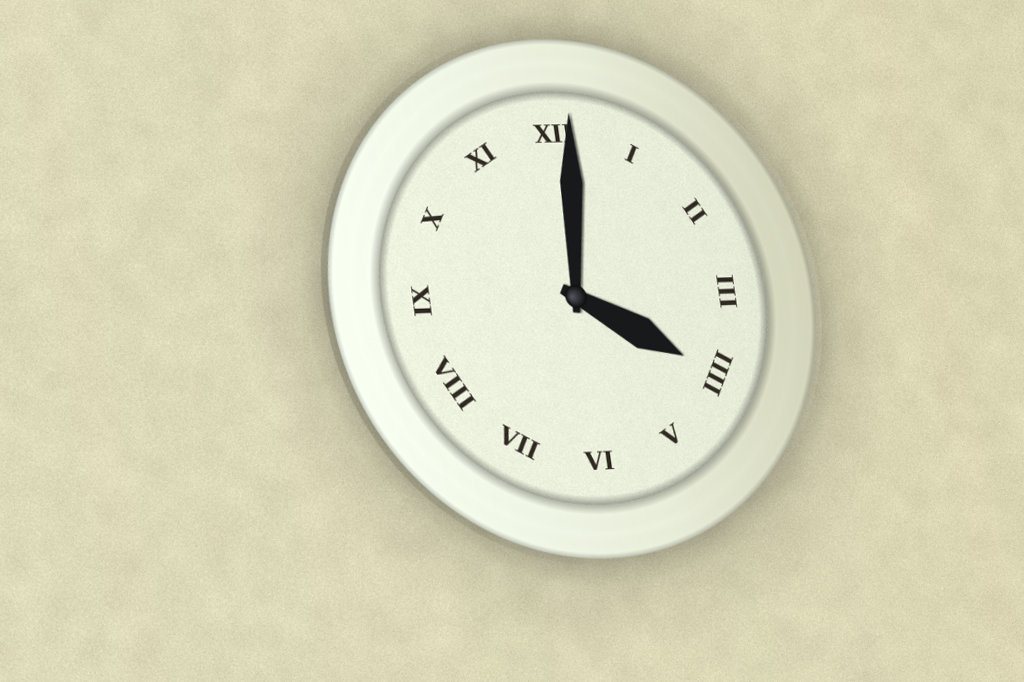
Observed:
{"hour": 4, "minute": 1}
